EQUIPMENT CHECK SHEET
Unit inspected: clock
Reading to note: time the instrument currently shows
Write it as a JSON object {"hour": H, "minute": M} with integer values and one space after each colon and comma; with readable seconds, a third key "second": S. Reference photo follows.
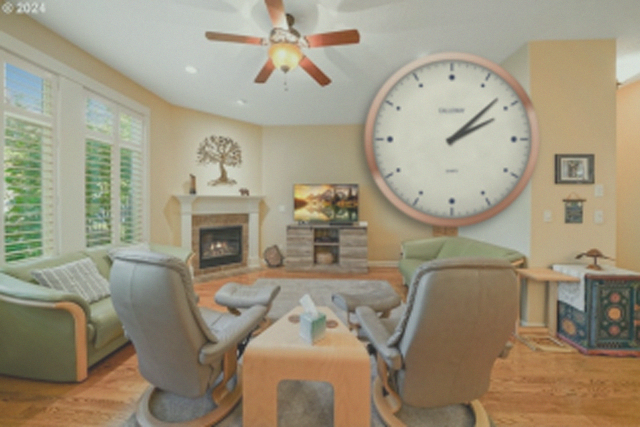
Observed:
{"hour": 2, "minute": 8}
